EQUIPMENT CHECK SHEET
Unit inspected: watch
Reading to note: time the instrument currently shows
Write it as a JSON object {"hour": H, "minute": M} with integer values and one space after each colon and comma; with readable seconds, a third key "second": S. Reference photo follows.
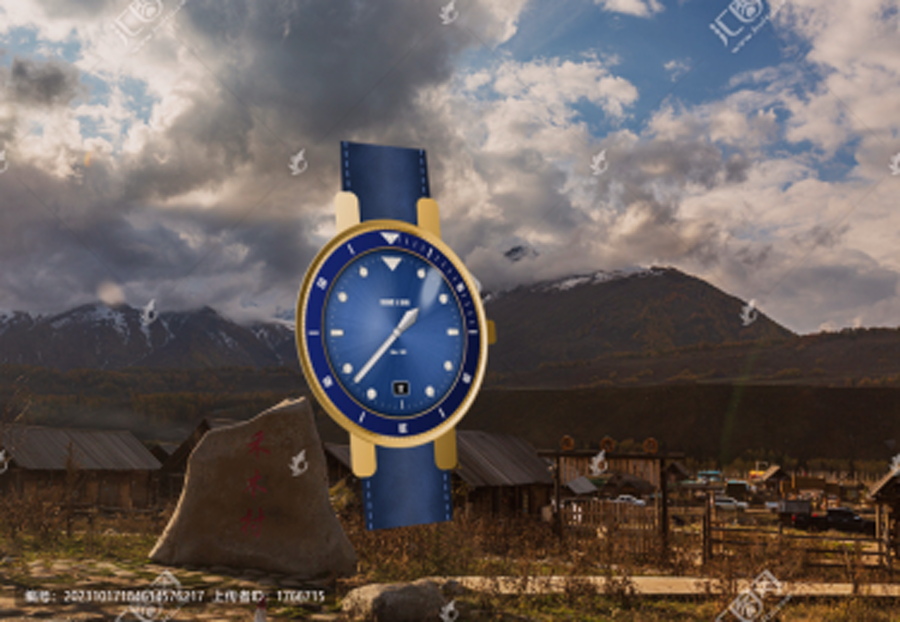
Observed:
{"hour": 1, "minute": 38}
